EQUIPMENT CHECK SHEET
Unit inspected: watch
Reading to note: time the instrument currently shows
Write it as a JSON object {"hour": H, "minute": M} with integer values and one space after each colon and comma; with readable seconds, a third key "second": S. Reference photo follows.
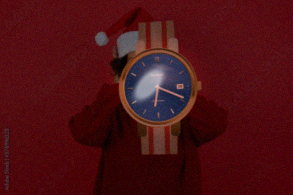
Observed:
{"hour": 6, "minute": 19}
